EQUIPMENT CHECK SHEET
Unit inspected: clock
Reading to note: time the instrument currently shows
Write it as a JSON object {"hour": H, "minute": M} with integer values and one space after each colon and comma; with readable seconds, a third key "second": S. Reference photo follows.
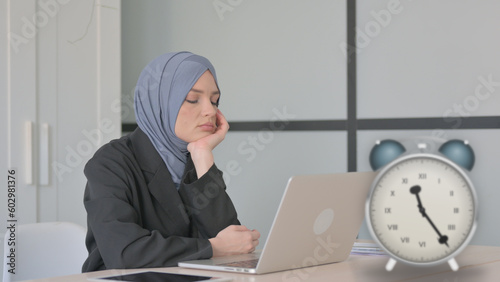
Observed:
{"hour": 11, "minute": 24}
